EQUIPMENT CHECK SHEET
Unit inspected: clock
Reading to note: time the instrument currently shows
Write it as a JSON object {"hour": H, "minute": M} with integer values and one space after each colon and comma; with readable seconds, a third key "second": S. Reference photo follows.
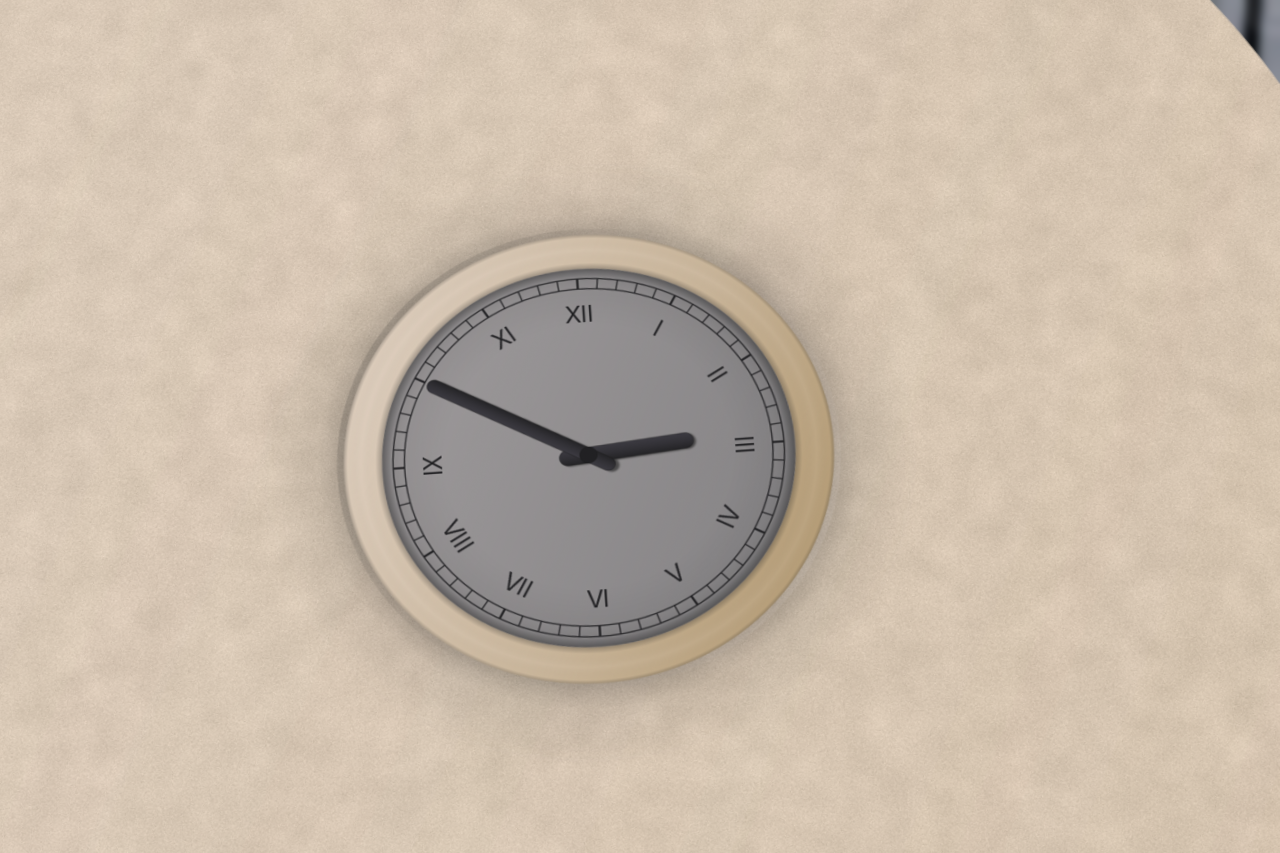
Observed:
{"hour": 2, "minute": 50}
